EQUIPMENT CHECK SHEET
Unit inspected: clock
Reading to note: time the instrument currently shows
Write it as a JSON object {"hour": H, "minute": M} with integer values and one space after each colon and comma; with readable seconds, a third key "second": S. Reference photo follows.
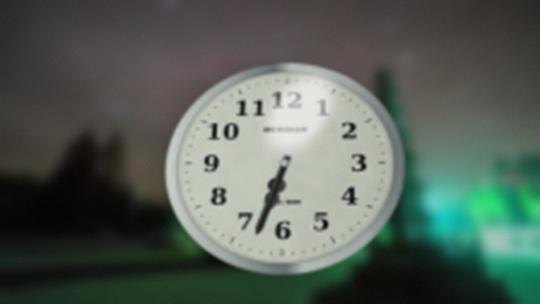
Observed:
{"hour": 6, "minute": 33}
